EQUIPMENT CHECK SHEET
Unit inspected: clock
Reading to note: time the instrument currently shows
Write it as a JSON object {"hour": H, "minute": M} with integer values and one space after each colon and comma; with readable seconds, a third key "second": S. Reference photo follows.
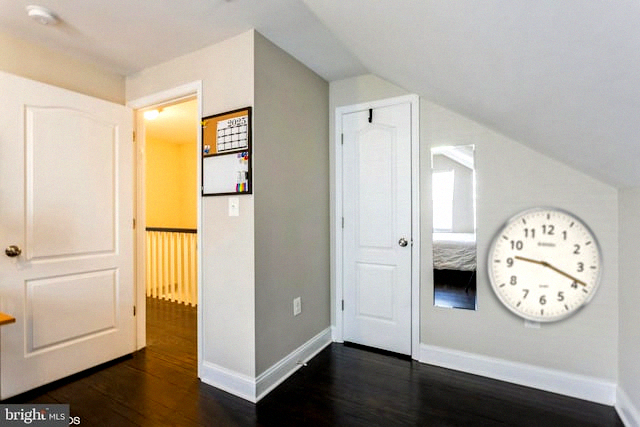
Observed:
{"hour": 9, "minute": 19}
